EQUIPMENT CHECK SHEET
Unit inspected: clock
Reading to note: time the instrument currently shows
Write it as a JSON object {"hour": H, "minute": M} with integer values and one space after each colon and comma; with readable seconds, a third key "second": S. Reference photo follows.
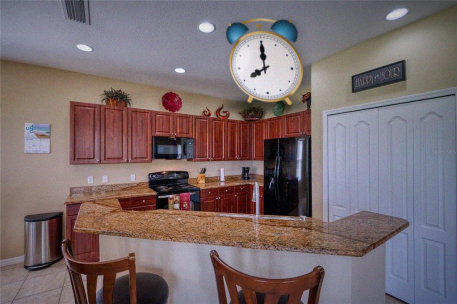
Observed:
{"hour": 8, "minute": 0}
